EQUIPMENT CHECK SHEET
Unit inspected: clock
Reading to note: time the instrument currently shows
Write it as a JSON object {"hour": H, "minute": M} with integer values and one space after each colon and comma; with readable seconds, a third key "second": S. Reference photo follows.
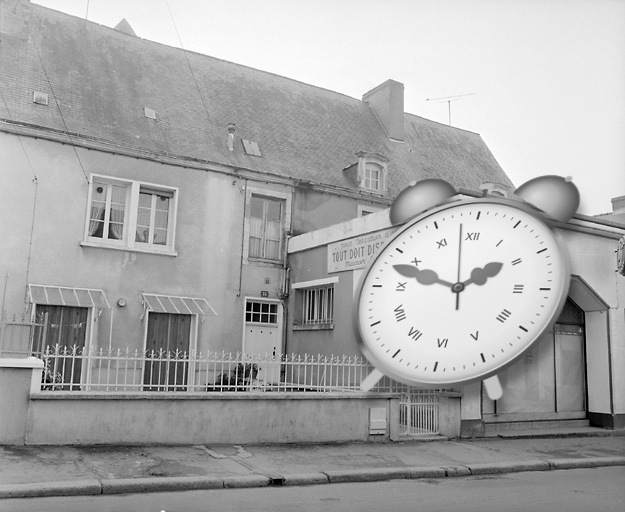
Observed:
{"hour": 1, "minute": 47, "second": 58}
